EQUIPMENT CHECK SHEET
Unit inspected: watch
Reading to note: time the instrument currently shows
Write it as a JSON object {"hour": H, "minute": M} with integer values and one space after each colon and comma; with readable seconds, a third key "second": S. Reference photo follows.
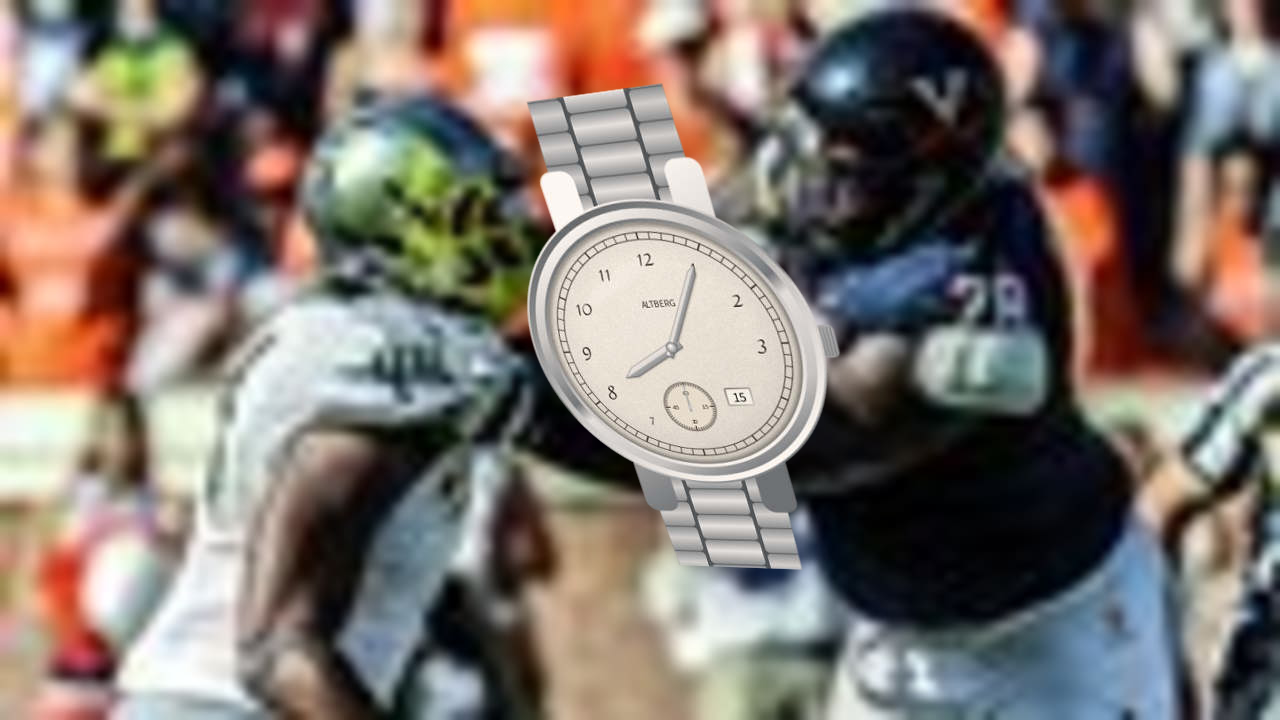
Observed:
{"hour": 8, "minute": 5}
